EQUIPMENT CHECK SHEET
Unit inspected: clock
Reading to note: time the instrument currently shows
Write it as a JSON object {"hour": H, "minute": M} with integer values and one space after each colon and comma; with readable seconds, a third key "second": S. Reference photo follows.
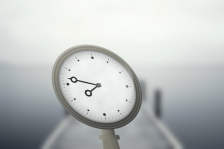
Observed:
{"hour": 7, "minute": 47}
